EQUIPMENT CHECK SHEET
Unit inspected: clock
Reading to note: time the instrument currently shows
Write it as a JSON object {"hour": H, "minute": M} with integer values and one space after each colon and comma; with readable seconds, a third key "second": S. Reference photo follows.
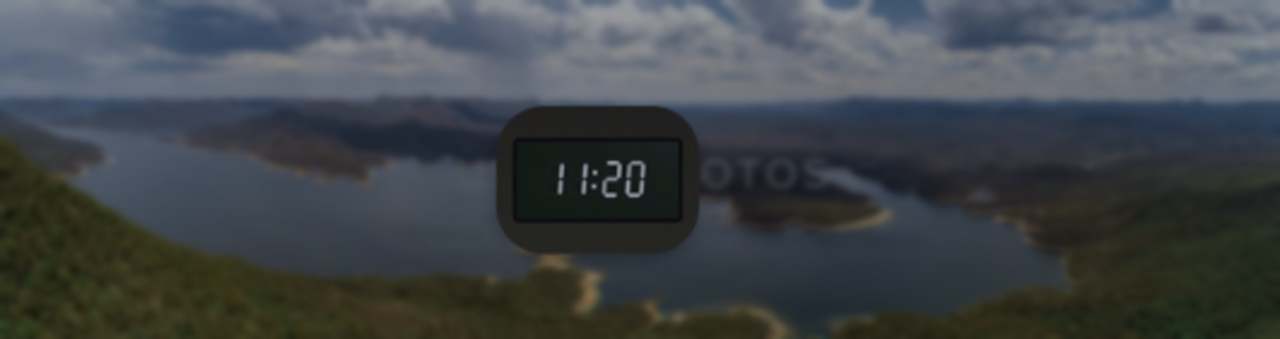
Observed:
{"hour": 11, "minute": 20}
